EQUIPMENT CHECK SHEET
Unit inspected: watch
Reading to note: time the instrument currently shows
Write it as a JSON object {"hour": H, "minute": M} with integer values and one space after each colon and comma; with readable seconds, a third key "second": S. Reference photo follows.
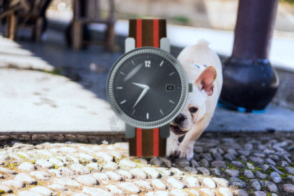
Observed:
{"hour": 9, "minute": 36}
